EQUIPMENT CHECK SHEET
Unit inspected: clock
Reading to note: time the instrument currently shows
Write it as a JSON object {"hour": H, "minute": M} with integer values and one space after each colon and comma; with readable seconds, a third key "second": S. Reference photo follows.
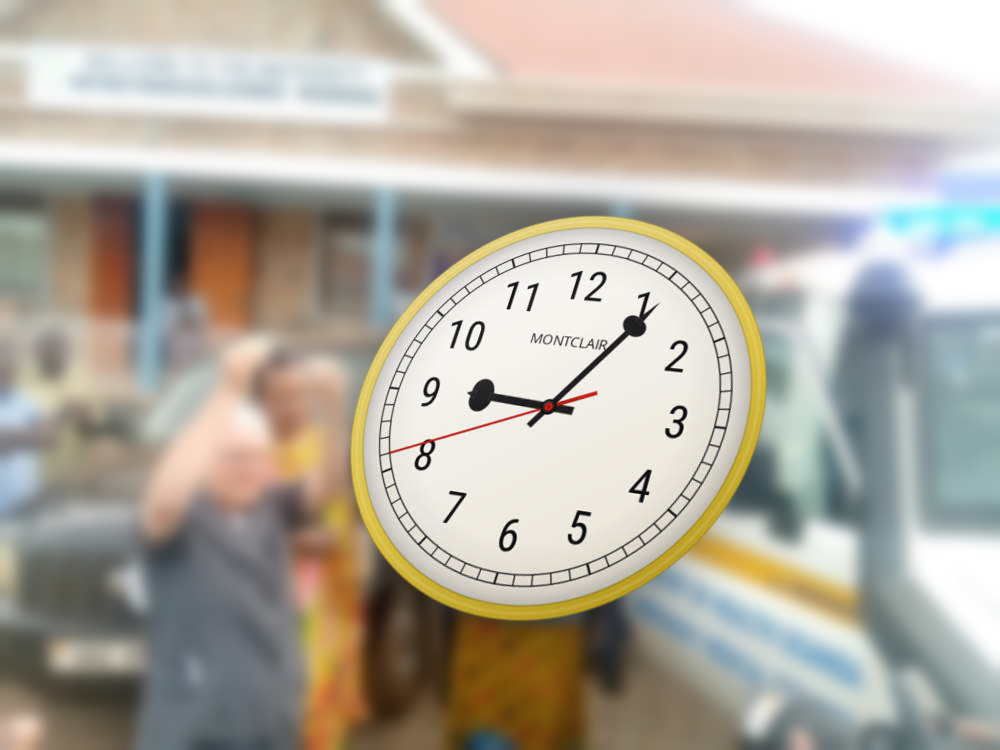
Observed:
{"hour": 9, "minute": 5, "second": 41}
